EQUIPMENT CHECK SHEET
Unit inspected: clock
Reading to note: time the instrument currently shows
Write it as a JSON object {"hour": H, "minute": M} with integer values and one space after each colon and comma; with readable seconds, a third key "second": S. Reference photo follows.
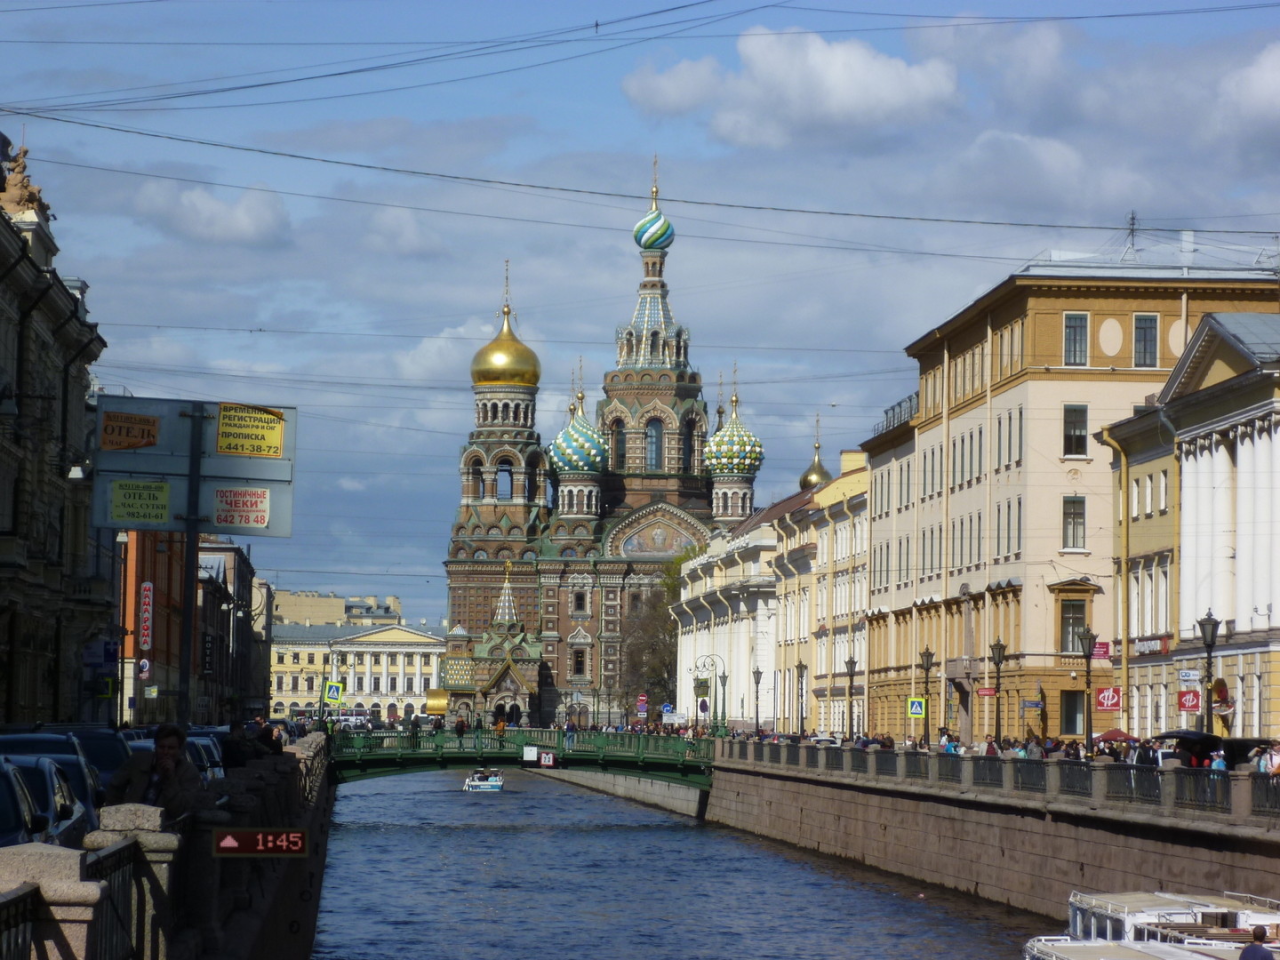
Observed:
{"hour": 1, "minute": 45}
